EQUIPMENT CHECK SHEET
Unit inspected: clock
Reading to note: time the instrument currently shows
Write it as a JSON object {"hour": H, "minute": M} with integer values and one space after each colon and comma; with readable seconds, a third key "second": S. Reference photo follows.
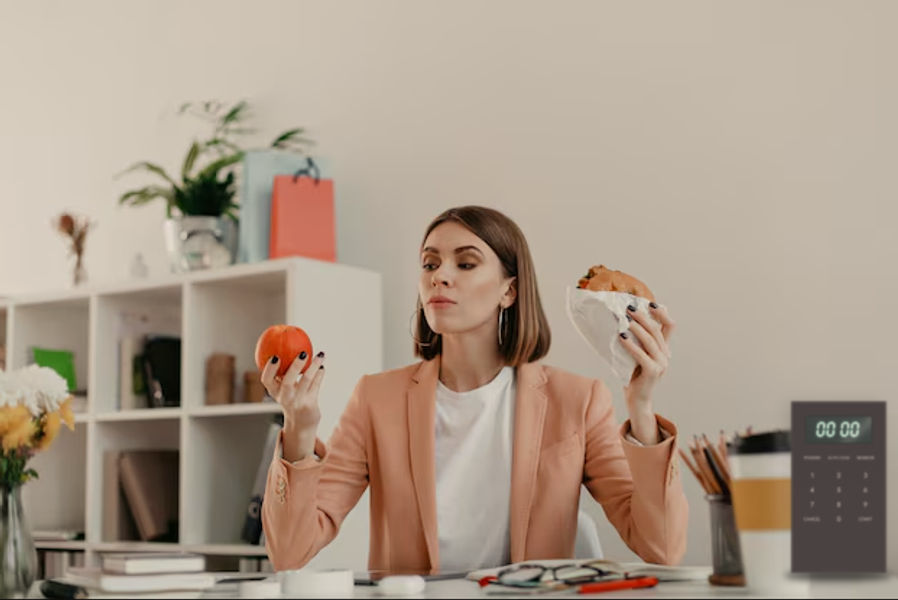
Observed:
{"hour": 0, "minute": 0}
